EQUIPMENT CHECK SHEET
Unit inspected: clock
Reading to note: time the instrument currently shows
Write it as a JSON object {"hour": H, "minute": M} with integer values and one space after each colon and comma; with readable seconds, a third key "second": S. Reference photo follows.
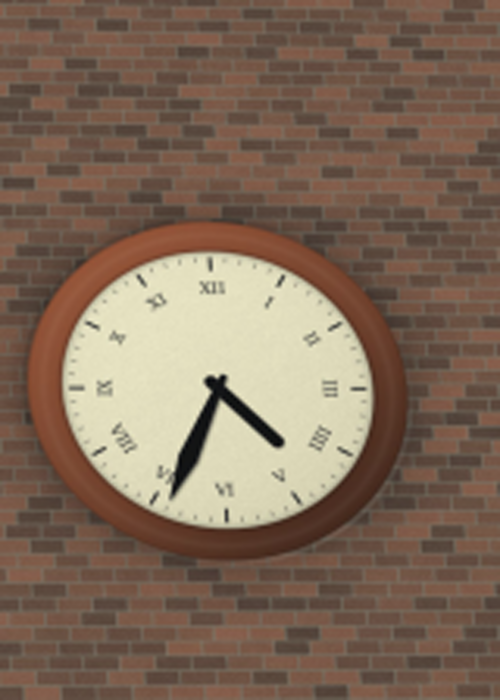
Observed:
{"hour": 4, "minute": 34}
